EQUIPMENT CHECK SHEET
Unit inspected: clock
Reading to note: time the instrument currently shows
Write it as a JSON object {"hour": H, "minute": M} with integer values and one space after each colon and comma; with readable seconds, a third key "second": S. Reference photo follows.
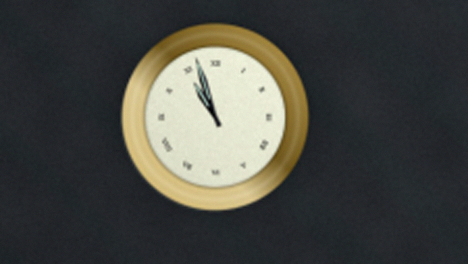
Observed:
{"hour": 10, "minute": 57}
